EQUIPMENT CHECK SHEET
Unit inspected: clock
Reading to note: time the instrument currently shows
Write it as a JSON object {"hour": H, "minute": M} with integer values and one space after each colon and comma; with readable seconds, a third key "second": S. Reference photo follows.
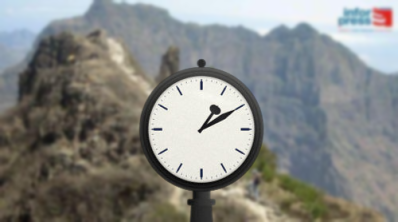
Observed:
{"hour": 1, "minute": 10}
